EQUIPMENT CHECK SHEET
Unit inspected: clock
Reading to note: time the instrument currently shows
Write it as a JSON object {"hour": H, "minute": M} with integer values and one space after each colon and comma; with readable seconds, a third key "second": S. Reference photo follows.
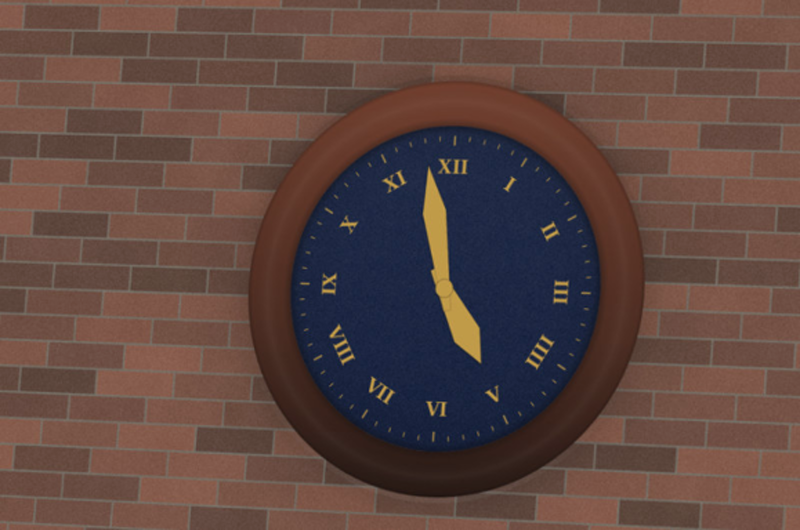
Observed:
{"hour": 4, "minute": 58}
